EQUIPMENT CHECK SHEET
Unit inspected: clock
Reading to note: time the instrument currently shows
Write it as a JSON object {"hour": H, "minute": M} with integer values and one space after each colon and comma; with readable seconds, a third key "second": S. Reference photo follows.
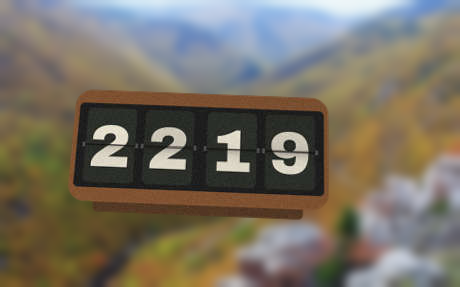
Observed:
{"hour": 22, "minute": 19}
